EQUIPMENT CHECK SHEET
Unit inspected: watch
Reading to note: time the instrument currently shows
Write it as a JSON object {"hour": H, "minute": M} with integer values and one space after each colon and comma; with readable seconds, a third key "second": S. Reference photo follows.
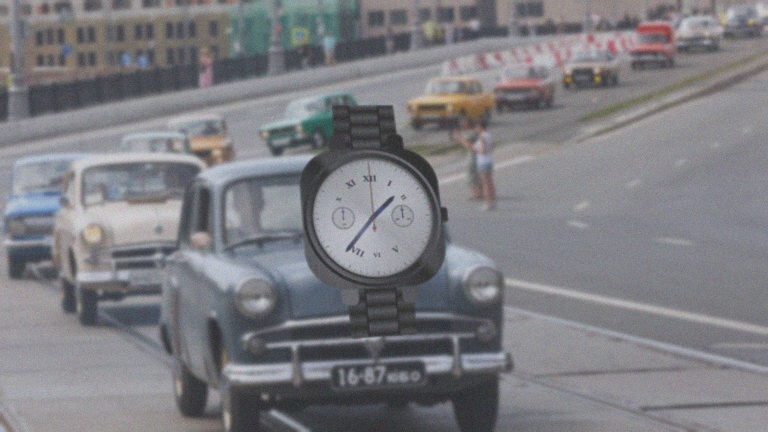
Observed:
{"hour": 1, "minute": 37}
